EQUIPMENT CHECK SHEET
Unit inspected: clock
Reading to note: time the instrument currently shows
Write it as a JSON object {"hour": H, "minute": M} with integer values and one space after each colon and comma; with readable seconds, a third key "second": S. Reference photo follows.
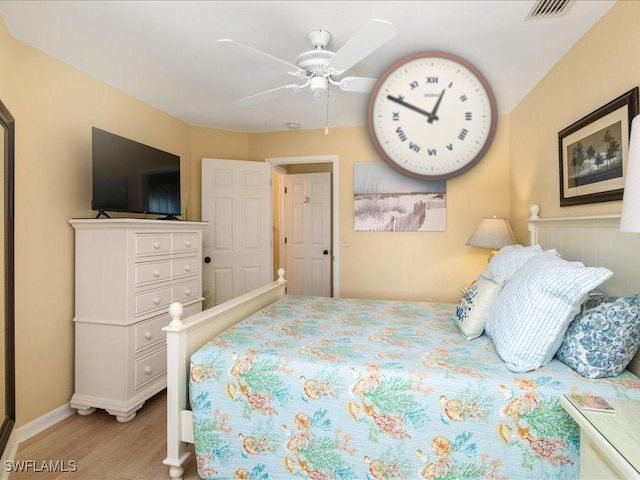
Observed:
{"hour": 12, "minute": 49}
